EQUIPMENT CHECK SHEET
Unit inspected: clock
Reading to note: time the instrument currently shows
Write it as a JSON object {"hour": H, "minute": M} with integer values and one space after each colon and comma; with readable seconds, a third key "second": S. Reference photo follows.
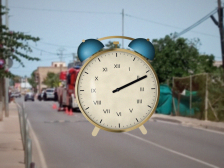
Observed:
{"hour": 2, "minute": 11}
